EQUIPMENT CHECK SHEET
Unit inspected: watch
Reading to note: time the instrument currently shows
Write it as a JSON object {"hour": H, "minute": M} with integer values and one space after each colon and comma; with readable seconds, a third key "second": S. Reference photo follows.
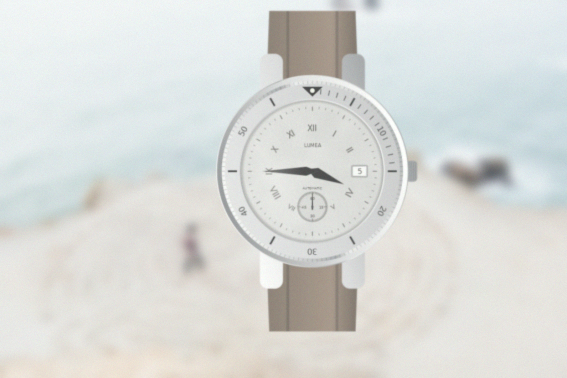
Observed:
{"hour": 3, "minute": 45}
